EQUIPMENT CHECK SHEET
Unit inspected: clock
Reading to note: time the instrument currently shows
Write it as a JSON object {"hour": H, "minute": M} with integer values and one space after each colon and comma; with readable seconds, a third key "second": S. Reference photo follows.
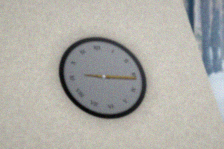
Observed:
{"hour": 9, "minute": 16}
